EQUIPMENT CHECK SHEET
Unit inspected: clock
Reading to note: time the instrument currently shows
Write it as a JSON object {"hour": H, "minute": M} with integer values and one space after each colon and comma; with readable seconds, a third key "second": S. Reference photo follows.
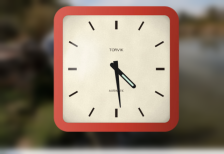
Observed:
{"hour": 4, "minute": 29}
